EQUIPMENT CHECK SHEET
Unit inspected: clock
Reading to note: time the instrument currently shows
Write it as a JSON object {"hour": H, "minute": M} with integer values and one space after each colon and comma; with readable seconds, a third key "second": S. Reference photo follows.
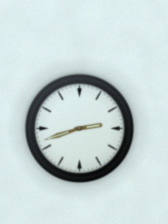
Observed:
{"hour": 2, "minute": 42}
